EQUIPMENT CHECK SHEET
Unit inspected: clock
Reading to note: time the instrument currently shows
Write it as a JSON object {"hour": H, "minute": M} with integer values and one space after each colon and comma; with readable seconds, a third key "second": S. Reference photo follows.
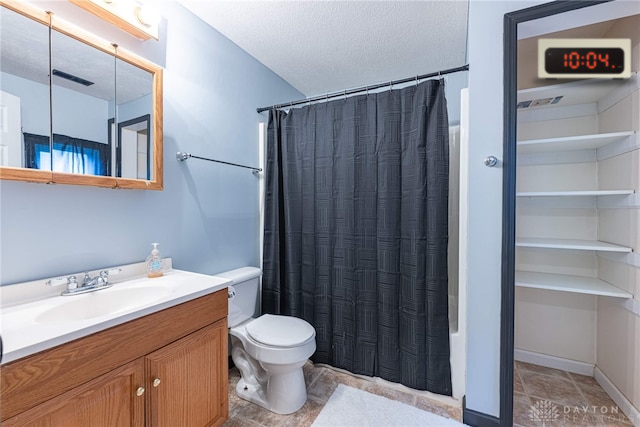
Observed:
{"hour": 10, "minute": 4}
